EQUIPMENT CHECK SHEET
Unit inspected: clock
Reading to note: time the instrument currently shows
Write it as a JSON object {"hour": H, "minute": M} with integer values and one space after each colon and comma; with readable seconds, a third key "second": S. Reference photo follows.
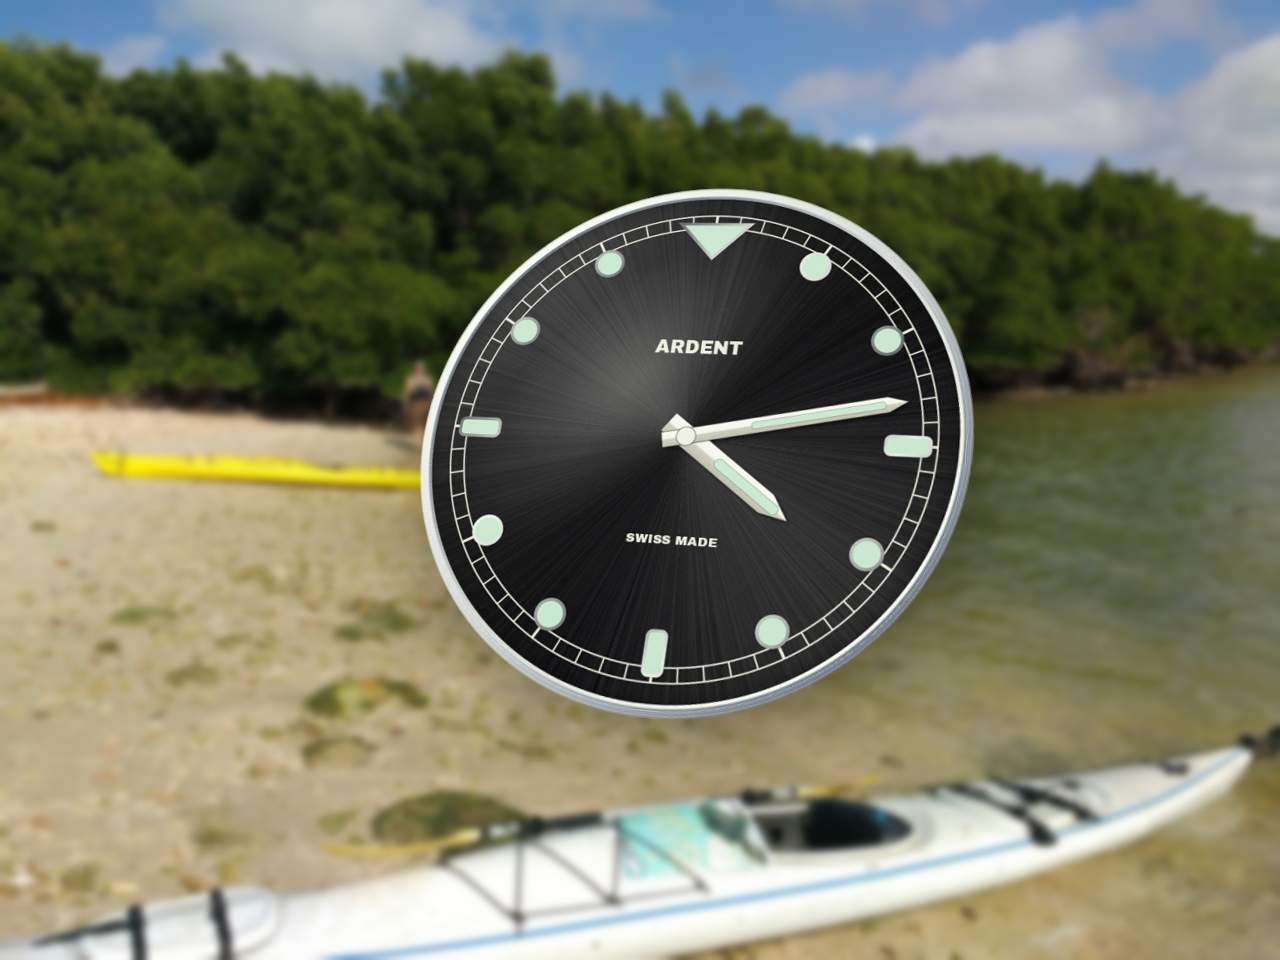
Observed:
{"hour": 4, "minute": 13}
